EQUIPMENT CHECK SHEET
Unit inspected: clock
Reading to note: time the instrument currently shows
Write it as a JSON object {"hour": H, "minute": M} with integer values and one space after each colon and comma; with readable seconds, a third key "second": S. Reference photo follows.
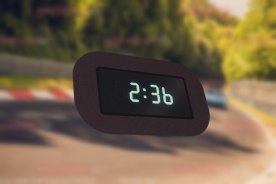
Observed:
{"hour": 2, "minute": 36}
